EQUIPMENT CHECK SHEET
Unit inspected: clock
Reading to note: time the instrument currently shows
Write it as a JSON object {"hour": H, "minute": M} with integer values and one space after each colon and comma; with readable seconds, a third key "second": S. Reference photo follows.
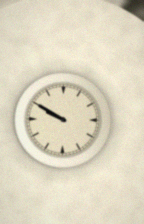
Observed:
{"hour": 9, "minute": 50}
